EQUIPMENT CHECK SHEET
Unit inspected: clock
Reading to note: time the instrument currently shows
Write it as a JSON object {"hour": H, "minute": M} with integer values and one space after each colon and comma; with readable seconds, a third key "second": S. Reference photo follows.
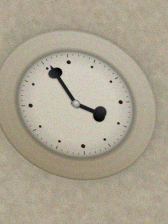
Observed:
{"hour": 3, "minute": 56}
